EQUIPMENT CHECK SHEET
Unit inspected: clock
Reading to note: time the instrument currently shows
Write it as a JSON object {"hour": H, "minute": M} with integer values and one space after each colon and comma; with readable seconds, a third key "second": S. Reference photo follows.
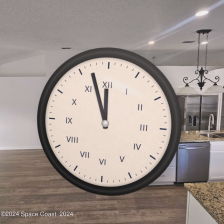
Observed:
{"hour": 11, "minute": 57}
